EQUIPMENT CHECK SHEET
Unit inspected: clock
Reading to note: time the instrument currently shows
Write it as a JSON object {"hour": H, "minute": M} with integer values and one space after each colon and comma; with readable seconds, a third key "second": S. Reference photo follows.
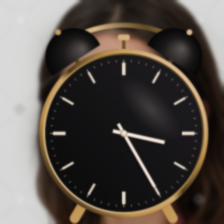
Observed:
{"hour": 3, "minute": 25}
